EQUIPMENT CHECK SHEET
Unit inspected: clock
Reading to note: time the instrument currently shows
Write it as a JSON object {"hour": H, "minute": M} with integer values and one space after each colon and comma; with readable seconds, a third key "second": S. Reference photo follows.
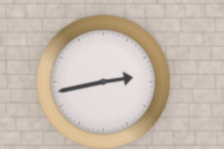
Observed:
{"hour": 2, "minute": 43}
